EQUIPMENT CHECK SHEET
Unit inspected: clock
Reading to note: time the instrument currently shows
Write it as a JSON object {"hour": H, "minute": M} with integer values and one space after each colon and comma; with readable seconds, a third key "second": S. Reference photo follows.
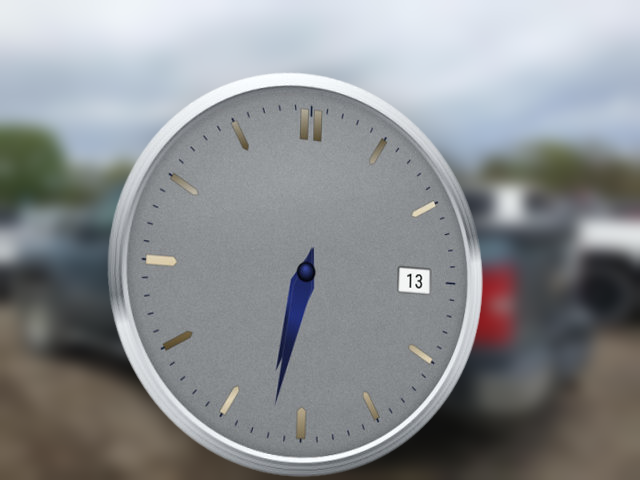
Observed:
{"hour": 6, "minute": 32}
